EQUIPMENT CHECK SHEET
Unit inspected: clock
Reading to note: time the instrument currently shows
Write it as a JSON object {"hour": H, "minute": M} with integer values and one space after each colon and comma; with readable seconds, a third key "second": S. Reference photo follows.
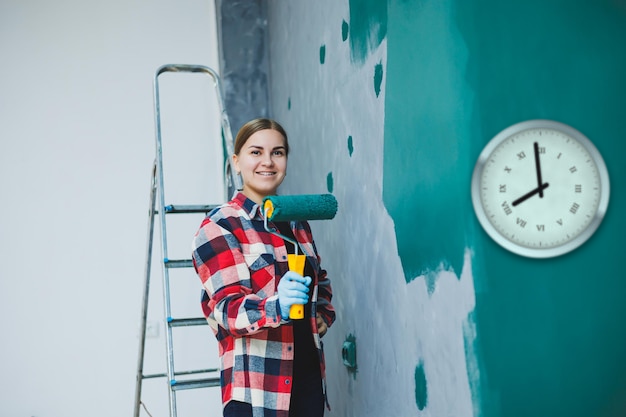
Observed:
{"hour": 7, "minute": 59}
